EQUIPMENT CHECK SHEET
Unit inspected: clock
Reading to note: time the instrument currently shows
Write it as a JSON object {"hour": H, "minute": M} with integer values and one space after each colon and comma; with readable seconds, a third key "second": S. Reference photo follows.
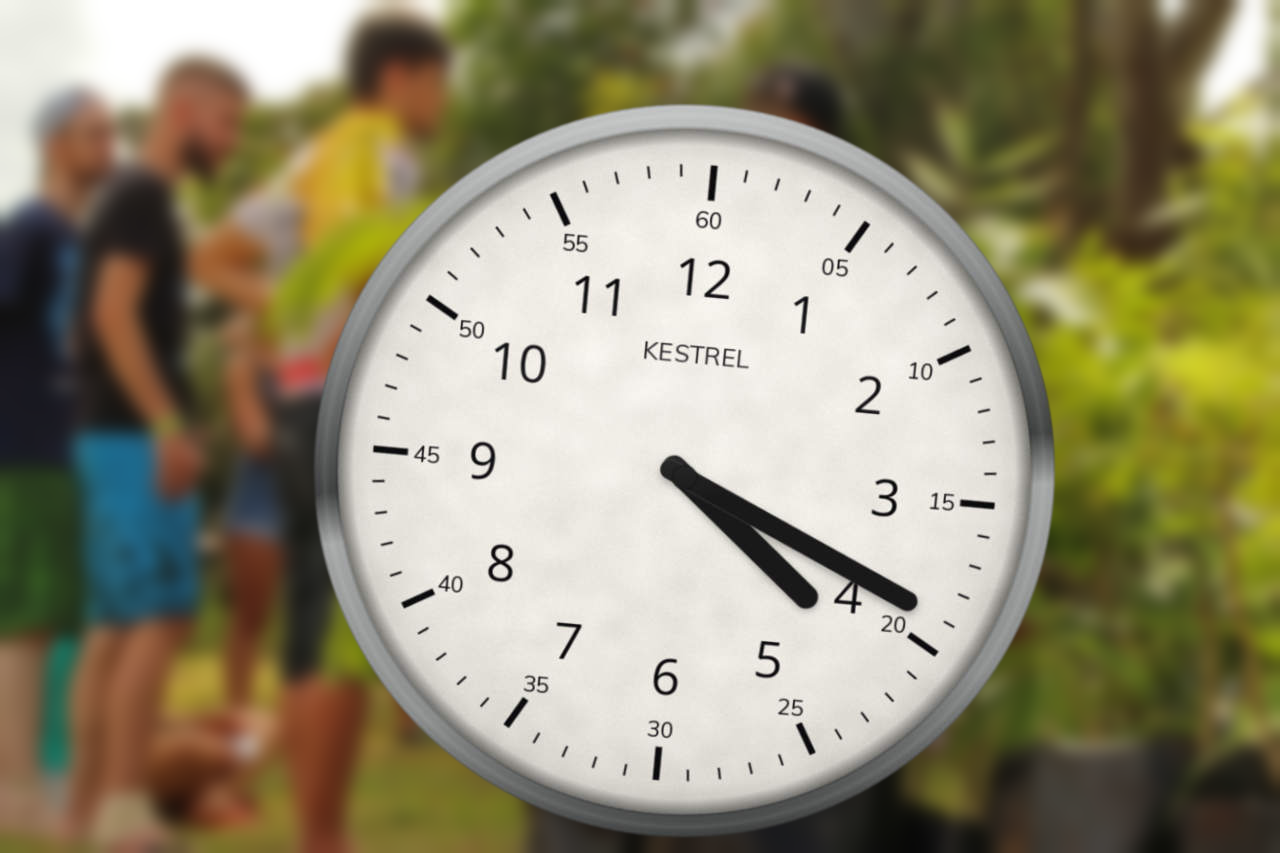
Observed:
{"hour": 4, "minute": 19}
